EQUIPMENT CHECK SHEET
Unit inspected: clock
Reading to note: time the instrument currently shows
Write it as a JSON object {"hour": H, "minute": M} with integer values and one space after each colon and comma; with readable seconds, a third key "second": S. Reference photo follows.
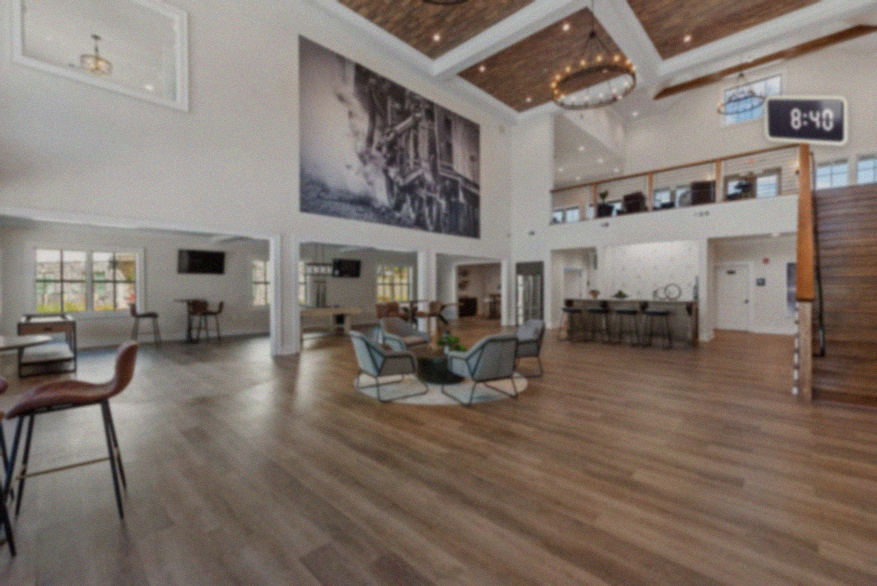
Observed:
{"hour": 8, "minute": 40}
